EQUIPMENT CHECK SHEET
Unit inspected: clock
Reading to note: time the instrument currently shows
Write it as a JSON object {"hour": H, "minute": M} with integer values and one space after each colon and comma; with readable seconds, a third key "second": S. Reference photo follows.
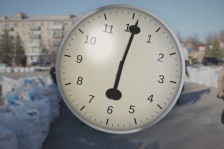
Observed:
{"hour": 6, "minute": 1}
